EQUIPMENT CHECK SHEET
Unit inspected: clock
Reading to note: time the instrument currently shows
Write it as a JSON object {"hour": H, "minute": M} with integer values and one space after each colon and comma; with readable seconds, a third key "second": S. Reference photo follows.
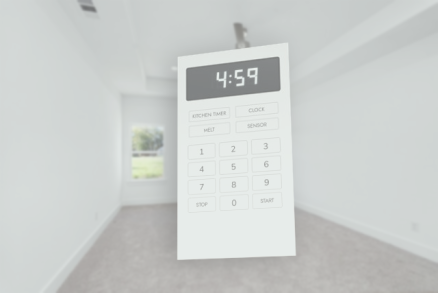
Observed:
{"hour": 4, "minute": 59}
